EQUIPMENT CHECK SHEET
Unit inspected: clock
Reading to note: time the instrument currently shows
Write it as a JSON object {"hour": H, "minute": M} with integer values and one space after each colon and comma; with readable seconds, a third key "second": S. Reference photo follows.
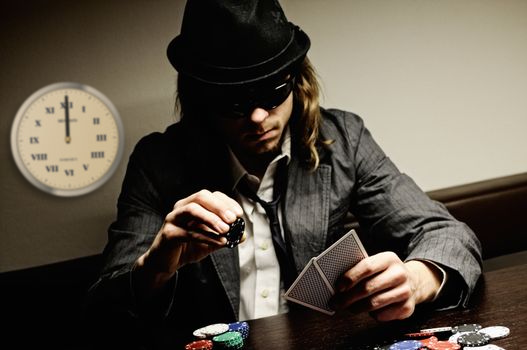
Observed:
{"hour": 12, "minute": 0}
